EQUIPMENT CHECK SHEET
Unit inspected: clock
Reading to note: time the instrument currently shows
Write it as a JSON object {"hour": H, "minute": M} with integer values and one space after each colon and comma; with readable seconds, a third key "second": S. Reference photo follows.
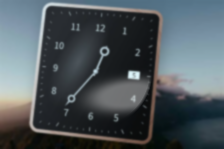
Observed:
{"hour": 12, "minute": 36}
